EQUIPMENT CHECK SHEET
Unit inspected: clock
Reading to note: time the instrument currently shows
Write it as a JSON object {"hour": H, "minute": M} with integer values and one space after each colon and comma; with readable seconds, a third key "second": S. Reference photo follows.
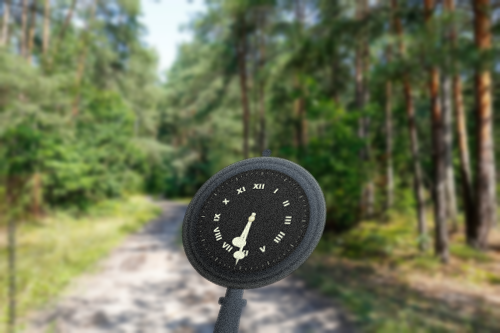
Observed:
{"hour": 6, "minute": 31}
